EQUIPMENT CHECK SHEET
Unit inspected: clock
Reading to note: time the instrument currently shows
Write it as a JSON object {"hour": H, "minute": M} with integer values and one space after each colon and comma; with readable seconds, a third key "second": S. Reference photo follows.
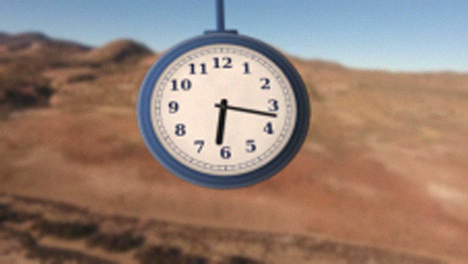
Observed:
{"hour": 6, "minute": 17}
